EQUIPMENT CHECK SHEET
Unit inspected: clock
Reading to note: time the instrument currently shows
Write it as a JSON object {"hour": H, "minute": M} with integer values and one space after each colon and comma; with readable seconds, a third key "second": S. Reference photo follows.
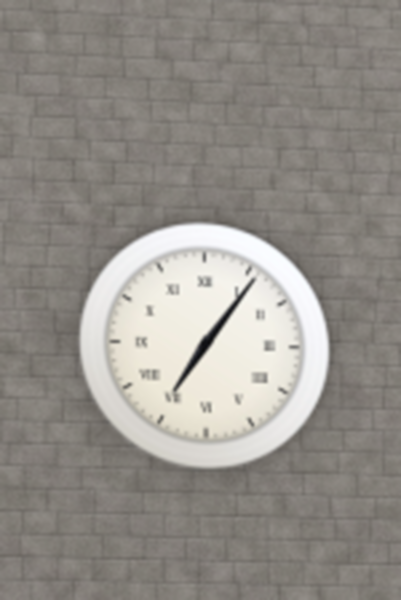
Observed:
{"hour": 7, "minute": 6}
